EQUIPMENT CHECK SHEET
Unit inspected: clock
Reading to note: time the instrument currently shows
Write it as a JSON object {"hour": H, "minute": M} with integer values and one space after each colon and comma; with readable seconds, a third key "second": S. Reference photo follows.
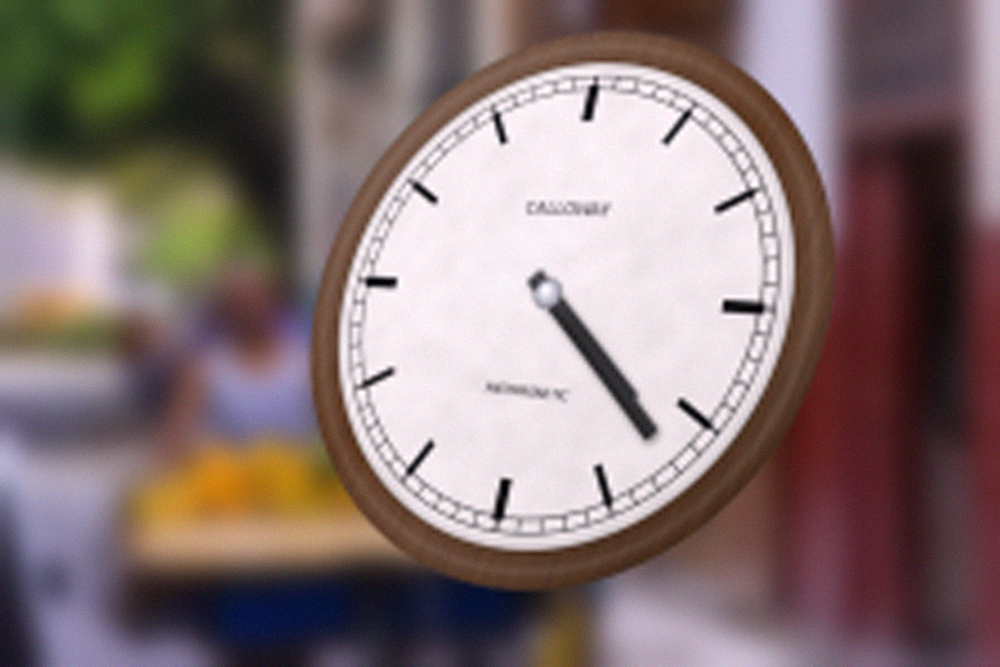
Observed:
{"hour": 4, "minute": 22}
